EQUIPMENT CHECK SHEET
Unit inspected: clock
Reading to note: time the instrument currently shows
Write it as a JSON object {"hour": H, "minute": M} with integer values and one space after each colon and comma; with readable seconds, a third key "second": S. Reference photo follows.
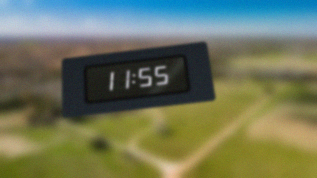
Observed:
{"hour": 11, "minute": 55}
